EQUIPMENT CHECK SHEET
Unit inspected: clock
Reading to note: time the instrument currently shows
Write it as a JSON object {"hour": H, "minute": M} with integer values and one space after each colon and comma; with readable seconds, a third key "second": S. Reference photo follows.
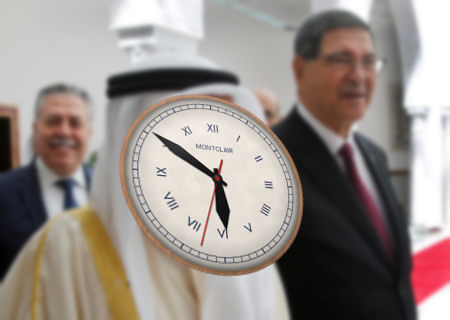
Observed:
{"hour": 5, "minute": 50, "second": 33}
